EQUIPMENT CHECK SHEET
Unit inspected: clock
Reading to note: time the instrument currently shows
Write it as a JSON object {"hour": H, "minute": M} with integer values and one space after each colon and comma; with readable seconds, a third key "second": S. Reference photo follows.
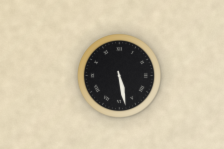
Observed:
{"hour": 5, "minute": 28}
